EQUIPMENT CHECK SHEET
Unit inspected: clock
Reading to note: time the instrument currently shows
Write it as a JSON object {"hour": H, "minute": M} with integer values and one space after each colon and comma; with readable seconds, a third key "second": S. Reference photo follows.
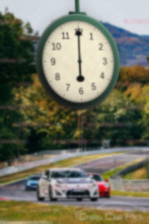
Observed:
{"hour": 6, "minute": 0}
